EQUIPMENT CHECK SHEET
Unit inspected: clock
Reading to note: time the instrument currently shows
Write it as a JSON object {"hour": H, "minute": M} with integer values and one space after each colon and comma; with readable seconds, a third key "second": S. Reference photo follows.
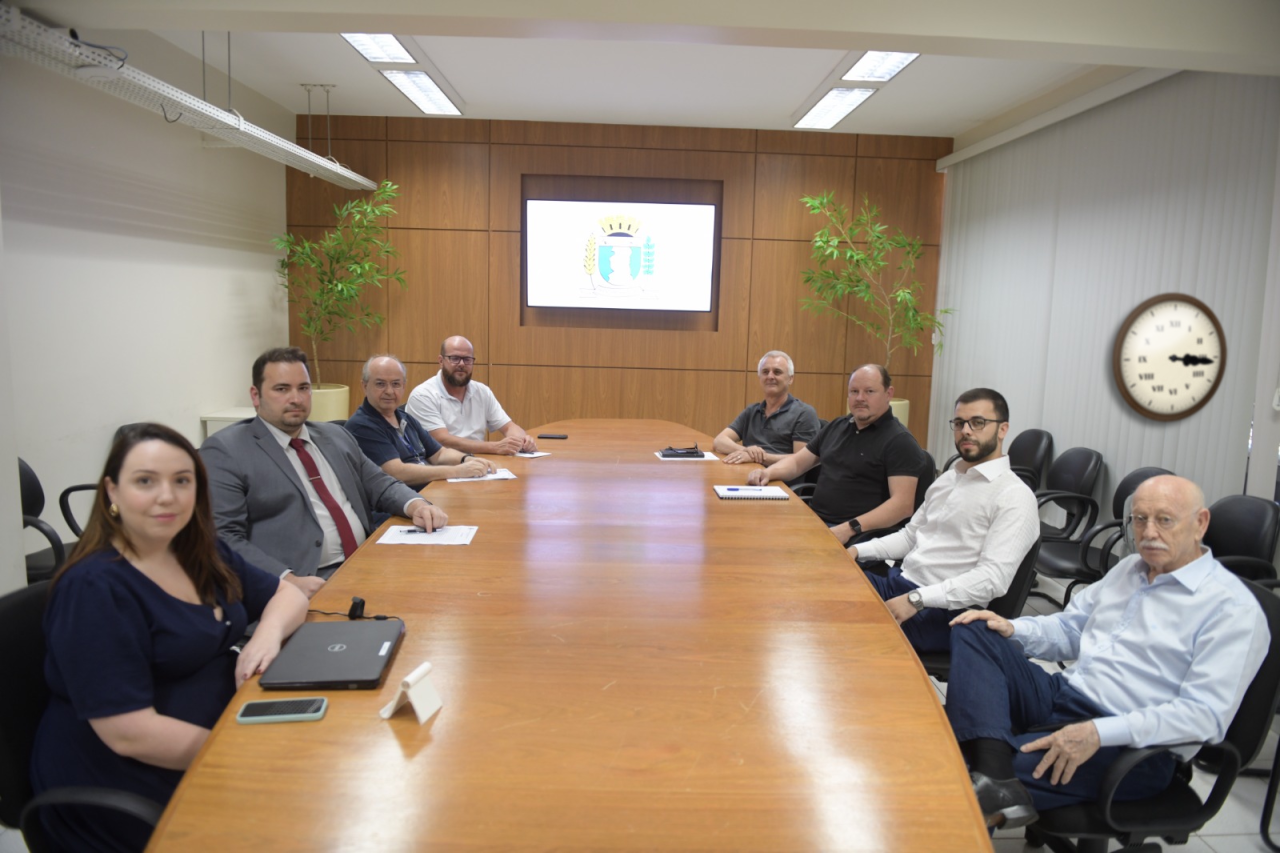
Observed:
{"hour": 3, "minute": 16}
